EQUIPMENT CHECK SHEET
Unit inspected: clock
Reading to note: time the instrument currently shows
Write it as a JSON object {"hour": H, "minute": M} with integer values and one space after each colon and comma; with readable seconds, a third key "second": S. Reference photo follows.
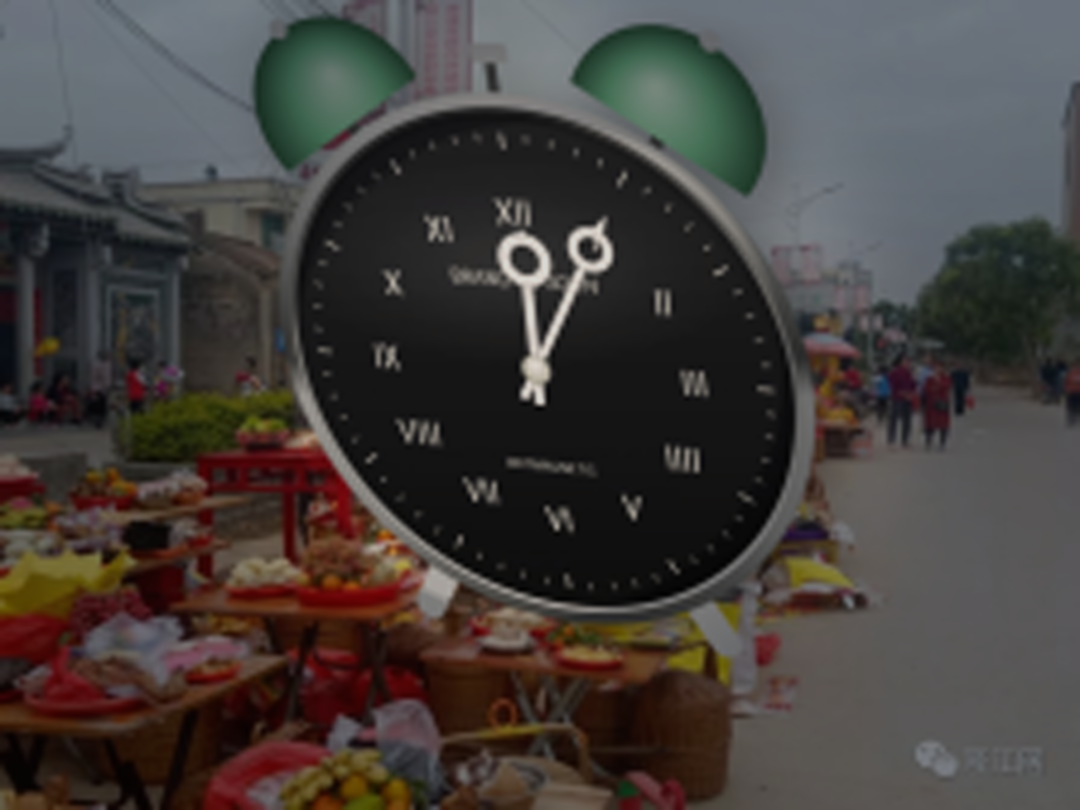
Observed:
{"hour": 12, "minute": 5}
